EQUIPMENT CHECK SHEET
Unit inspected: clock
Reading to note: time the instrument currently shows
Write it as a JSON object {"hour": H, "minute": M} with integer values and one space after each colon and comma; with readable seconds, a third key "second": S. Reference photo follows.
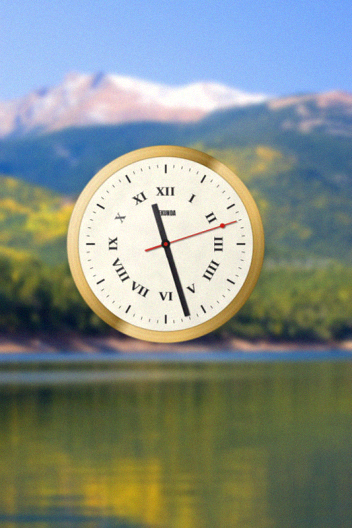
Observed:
{"hour": 11, "minute": 27, "second": 12}
